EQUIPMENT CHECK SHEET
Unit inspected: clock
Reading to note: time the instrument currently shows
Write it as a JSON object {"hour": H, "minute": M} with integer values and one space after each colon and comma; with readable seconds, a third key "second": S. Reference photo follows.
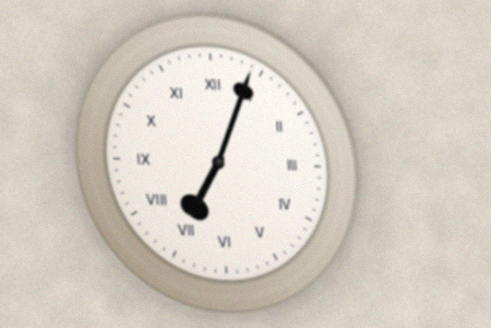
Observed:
{"hour": 7, "minute": 4}
